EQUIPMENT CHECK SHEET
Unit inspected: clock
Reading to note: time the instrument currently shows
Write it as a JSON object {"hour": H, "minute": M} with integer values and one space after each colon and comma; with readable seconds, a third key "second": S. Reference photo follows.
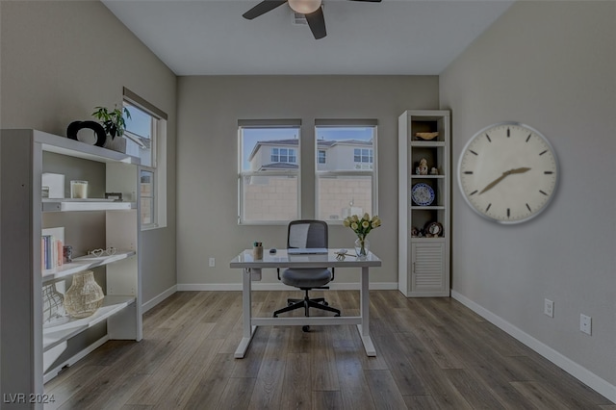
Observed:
{"hour": 2, "minute": 39}
